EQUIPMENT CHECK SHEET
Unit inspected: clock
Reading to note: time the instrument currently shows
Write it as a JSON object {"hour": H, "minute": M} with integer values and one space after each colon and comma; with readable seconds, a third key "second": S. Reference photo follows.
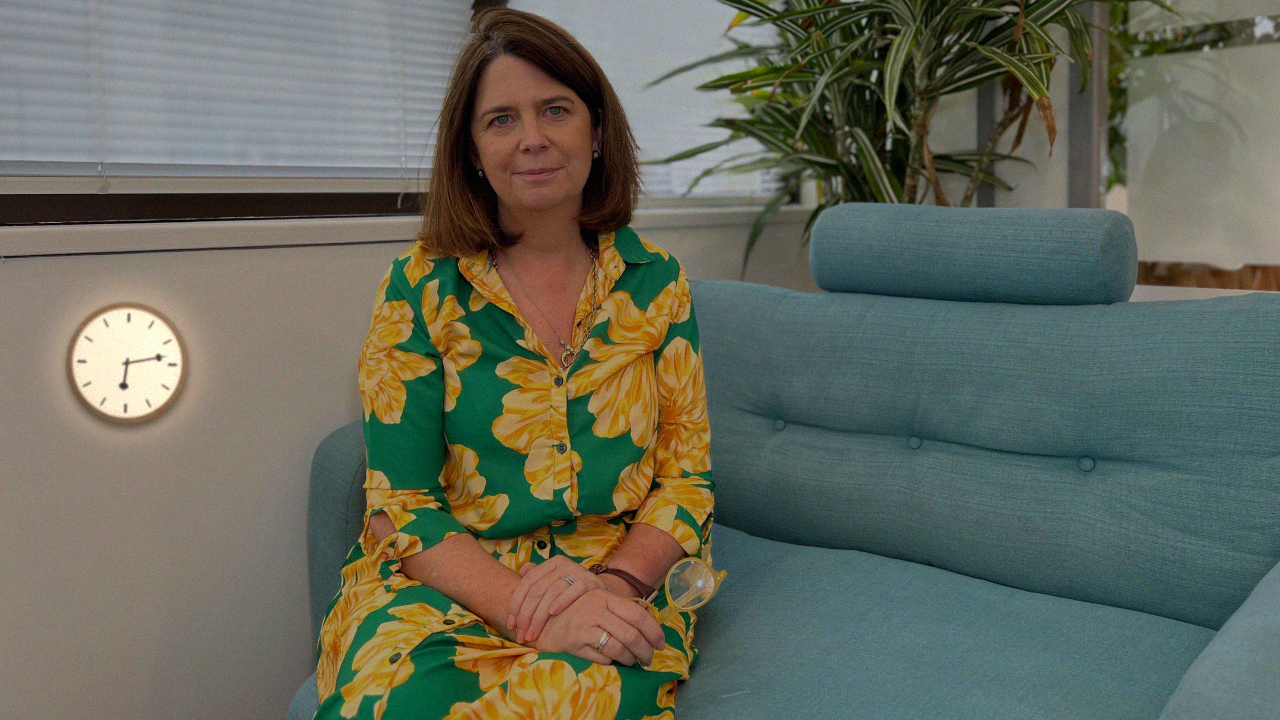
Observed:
{"hour": 6, "minute": 13}
